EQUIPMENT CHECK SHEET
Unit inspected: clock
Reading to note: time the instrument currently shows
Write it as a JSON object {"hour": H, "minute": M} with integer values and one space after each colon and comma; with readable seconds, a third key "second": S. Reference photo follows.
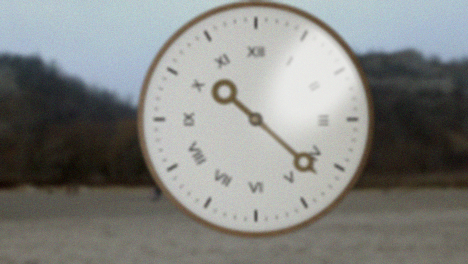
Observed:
{"hour": 10, "minute": 22}
